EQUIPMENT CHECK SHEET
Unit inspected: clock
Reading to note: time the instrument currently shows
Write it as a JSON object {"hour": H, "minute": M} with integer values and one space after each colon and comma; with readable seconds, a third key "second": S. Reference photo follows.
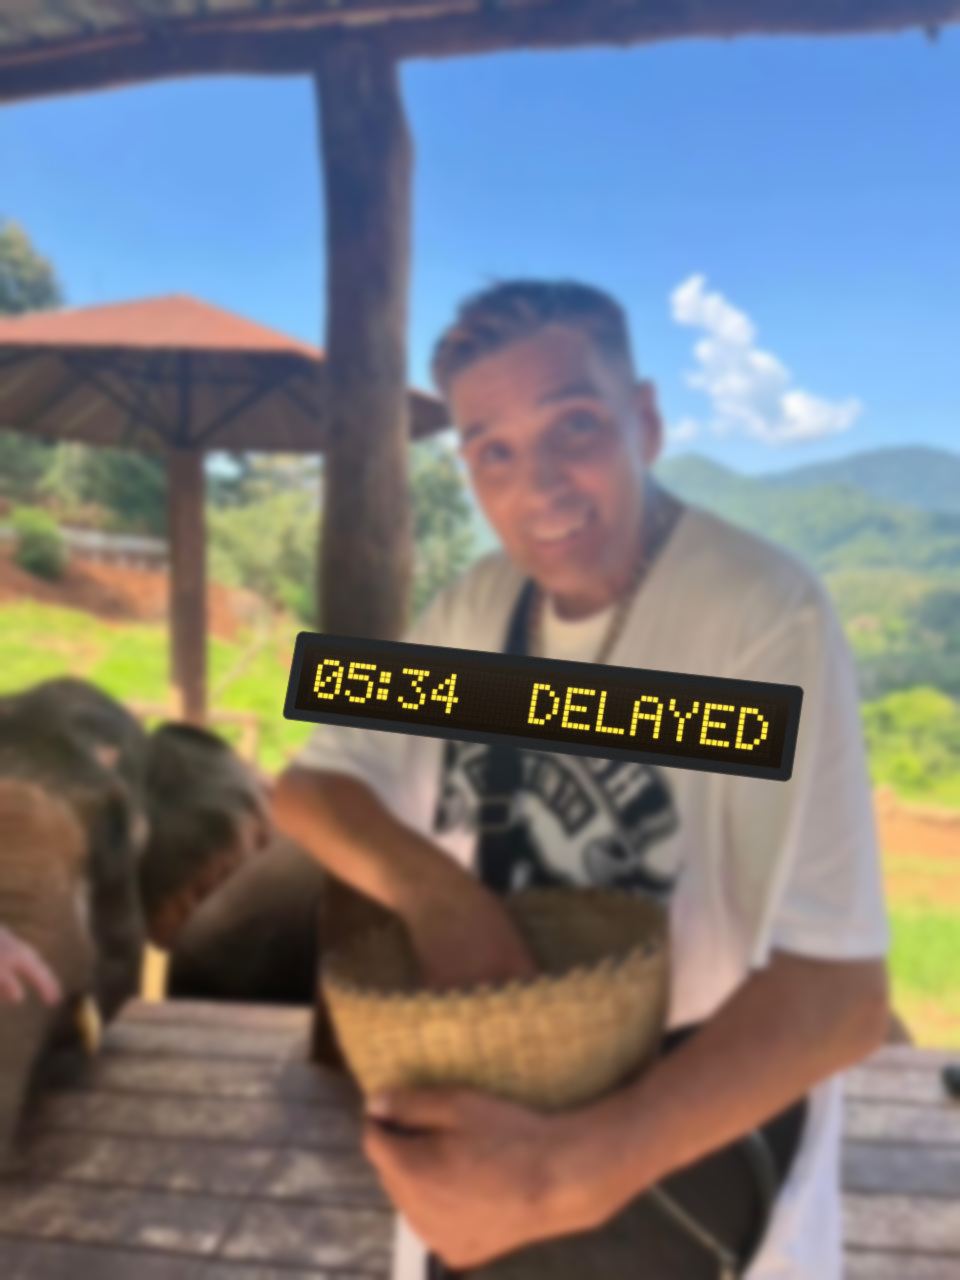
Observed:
{"hour": 5, "minute": 34}
